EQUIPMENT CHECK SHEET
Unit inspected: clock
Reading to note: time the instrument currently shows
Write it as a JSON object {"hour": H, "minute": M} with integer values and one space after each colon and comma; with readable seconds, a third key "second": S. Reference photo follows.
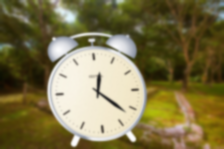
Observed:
{"hour": 12, "minute": 22}
